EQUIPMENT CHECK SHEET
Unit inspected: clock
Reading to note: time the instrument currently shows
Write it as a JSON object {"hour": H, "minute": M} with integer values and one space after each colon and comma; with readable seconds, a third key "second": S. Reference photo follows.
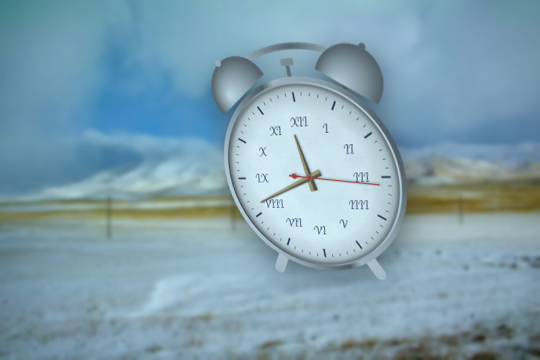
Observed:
{"hour": 11, "minute": 41, "second": 16}
